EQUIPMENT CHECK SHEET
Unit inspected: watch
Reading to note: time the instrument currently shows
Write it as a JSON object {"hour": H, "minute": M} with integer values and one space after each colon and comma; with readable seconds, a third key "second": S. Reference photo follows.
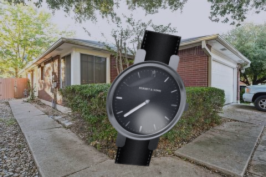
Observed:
{"hour": 7, "minute": 38}
